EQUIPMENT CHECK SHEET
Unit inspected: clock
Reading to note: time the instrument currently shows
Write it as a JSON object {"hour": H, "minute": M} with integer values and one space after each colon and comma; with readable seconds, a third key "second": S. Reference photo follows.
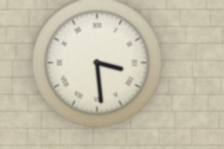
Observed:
{"hour": 3, "minute": 29}
